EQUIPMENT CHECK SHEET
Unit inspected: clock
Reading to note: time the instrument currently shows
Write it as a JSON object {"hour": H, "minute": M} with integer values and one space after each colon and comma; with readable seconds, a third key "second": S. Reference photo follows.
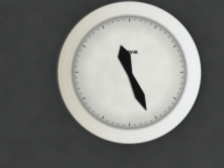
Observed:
{"hour": 11, "minute": 26}
